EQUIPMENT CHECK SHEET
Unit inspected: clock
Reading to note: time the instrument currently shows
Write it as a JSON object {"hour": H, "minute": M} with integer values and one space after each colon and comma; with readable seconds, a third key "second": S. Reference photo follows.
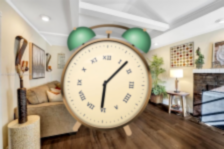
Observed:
{"hour": 6, "minute": 7}
